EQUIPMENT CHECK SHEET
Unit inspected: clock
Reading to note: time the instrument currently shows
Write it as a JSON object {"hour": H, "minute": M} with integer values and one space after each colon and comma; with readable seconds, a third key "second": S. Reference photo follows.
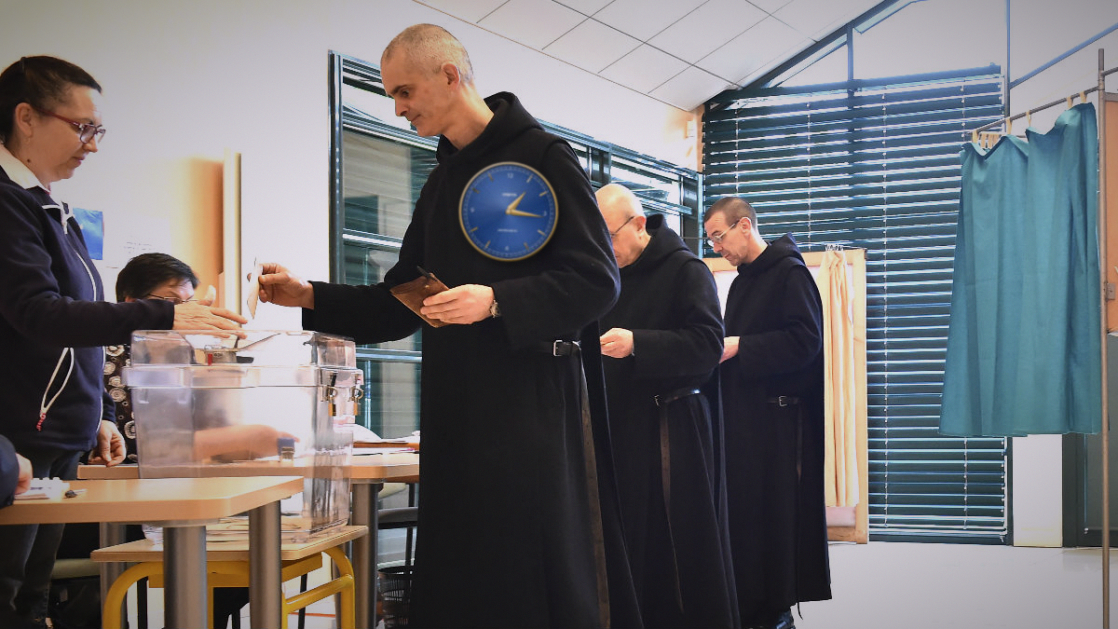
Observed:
{"hour": 1, "minute": 16}
